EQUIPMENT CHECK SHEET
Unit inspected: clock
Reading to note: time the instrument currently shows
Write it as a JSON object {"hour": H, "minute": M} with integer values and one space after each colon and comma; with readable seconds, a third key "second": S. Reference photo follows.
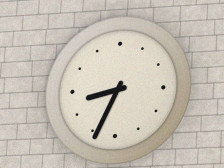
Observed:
{"hour": 8, "minute": 34}
